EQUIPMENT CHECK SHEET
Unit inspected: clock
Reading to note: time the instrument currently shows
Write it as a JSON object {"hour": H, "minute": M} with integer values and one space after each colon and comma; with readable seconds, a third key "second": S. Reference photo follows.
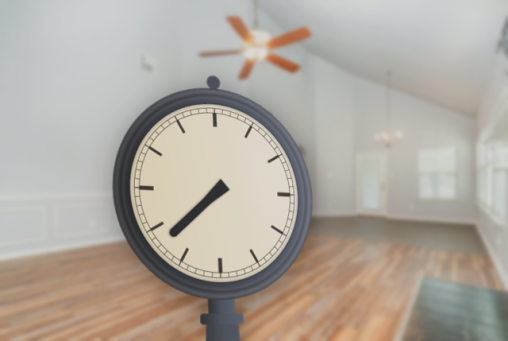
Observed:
{"hour": 7, "minute": 38}
